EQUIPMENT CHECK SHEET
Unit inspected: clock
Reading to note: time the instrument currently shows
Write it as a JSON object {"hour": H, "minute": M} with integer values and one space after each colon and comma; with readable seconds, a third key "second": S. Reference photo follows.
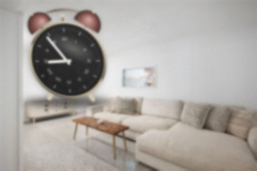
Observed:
{"hour": 8, "minute": 54}
